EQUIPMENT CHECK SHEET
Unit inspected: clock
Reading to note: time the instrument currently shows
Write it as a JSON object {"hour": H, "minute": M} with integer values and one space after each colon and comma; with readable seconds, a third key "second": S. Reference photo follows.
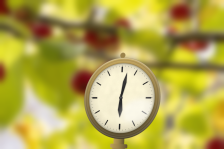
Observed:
{"hour": 6, "minute": 2}
